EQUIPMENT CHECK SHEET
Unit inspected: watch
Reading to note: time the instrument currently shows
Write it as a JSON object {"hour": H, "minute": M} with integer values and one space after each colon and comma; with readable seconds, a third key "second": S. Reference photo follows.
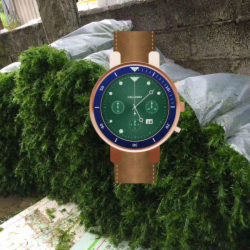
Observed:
{"hour": 5, "minute": 8}
